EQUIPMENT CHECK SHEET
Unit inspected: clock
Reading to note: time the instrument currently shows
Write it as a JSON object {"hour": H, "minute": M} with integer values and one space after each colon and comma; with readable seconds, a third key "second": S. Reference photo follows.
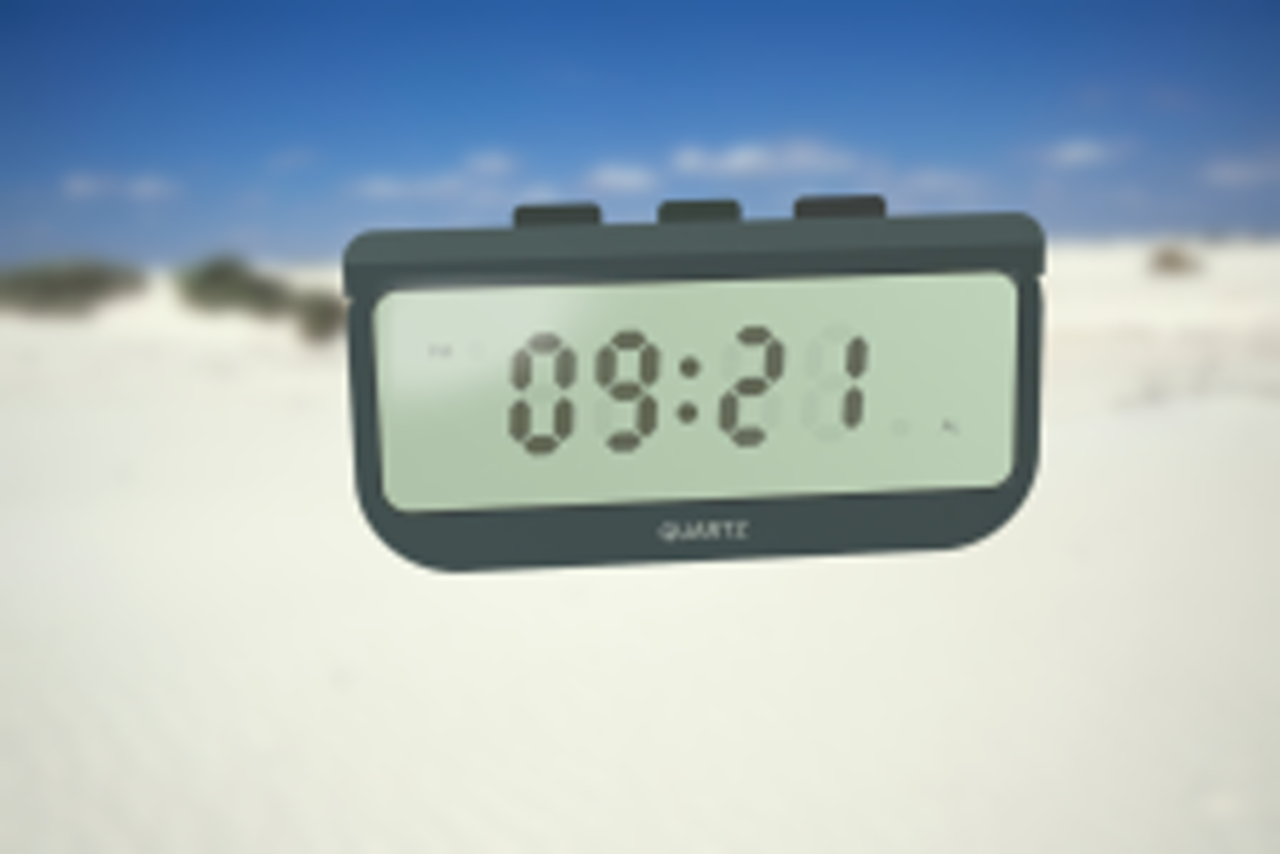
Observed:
{"hour": 9, "minute": 21}
